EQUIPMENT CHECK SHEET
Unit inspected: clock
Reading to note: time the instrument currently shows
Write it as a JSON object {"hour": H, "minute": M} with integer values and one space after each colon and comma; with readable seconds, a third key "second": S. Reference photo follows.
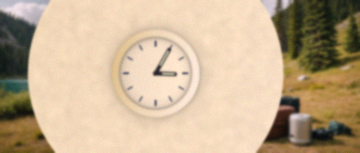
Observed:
{"hour": 3, "minute": 5}
